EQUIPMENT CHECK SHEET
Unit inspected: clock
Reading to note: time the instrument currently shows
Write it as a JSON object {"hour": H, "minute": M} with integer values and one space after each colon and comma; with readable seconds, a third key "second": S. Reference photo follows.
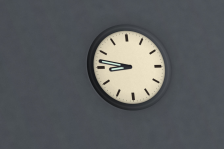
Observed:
{"hour": 8, "minute": 47}
